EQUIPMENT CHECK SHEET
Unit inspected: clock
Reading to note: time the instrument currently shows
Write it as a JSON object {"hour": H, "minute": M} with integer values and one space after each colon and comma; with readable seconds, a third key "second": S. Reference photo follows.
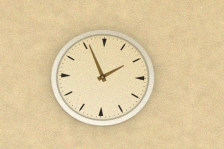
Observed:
{"hour": 1, "minute": 56}
